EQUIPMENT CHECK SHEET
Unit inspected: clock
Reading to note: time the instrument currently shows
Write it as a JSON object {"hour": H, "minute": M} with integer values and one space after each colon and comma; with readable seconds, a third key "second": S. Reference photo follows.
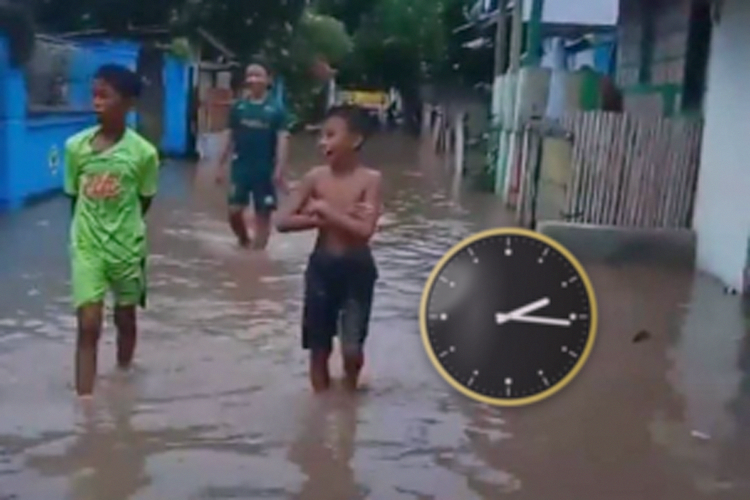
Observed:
{"hour": 2, "minute": 16}
